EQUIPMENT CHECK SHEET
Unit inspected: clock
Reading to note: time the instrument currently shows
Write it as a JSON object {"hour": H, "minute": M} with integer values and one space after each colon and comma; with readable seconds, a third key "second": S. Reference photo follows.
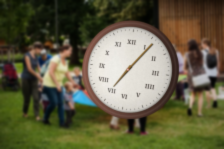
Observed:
{"hour": 7, "minute": 6}
